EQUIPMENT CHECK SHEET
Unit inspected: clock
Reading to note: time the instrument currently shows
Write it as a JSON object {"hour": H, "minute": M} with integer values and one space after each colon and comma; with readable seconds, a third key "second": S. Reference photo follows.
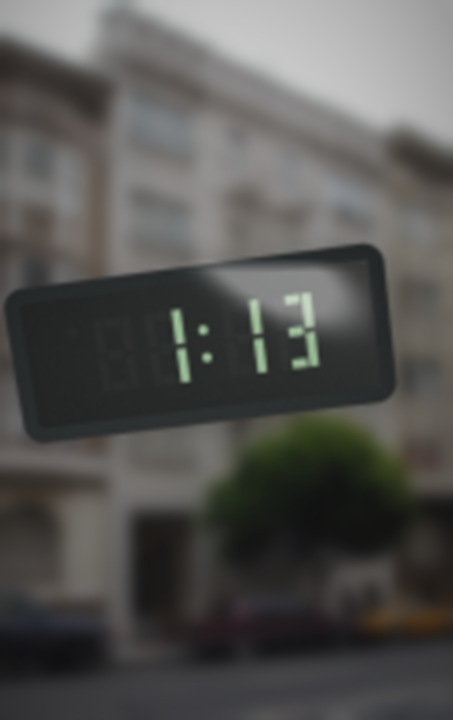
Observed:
{"hour": 1, "minute": 13}
